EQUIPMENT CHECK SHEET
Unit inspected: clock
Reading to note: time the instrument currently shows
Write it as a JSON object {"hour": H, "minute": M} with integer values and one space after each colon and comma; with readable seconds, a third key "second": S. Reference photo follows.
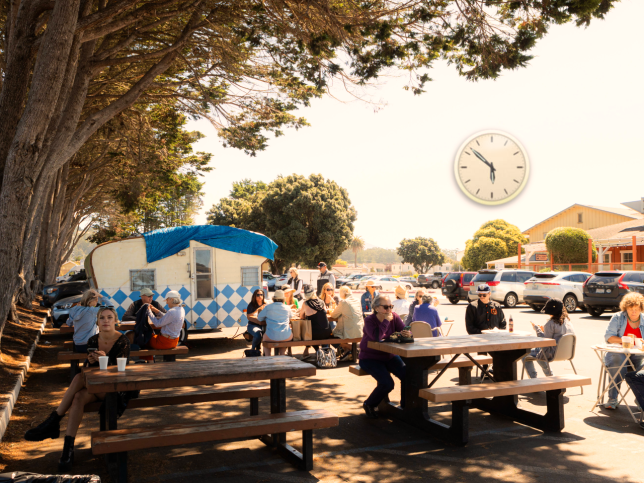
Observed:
{"hour": 5, "minute": 52}
